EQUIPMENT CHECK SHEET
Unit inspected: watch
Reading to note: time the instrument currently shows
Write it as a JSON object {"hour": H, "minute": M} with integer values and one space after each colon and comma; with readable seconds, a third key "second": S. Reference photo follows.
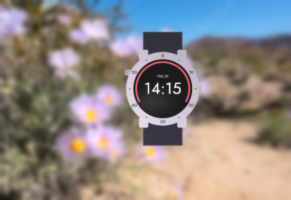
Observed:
{"hour": 14, "minute": 15}
